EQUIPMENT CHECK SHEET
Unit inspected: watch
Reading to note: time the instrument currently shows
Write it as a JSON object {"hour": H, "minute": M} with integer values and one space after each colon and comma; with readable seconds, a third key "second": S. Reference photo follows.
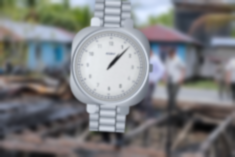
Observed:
{"hour": 1, "minute": 7}
